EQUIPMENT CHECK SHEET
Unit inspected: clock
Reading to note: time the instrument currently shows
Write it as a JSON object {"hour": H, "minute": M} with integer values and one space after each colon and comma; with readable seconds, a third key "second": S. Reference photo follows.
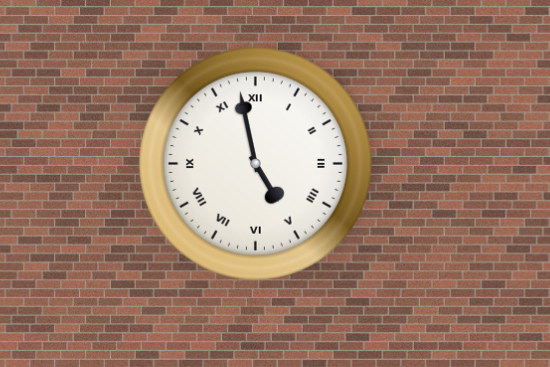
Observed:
{"hour": 4, "minute": 58}
